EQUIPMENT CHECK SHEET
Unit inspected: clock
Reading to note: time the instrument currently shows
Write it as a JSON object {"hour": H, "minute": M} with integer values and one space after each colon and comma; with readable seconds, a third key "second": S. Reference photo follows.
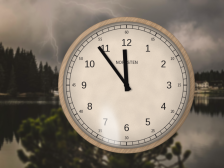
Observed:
{"hour": 11, "minute": 54}
